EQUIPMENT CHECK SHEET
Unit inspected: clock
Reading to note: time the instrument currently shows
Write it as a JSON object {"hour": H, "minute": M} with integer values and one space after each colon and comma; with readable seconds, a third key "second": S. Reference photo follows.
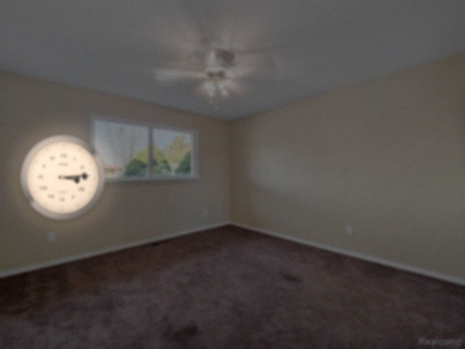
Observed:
{"hour": 3, "minute": 14}
